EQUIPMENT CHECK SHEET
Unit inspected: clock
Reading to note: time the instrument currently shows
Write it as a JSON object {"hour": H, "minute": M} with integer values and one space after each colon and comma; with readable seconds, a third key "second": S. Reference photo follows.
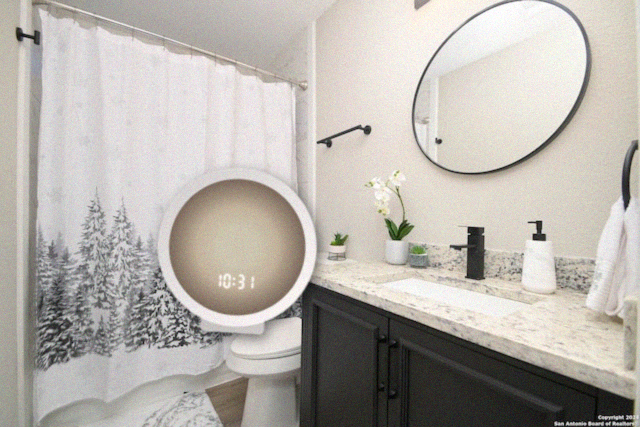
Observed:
{"hour": 10, "minute": 31}
